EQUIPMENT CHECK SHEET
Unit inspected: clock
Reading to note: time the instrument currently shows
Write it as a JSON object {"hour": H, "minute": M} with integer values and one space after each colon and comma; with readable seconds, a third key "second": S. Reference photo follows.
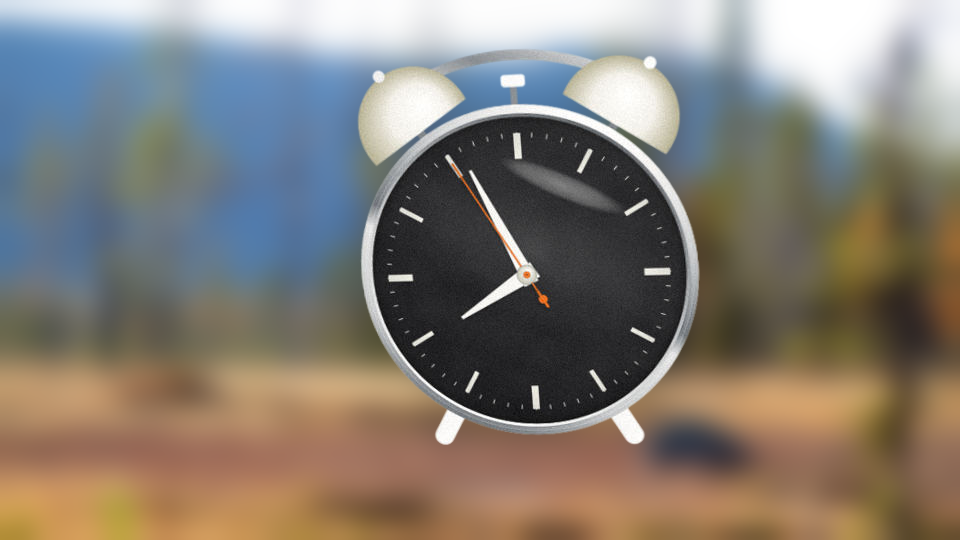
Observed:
{"hour": 7, "minute": 55, "second": 55}
